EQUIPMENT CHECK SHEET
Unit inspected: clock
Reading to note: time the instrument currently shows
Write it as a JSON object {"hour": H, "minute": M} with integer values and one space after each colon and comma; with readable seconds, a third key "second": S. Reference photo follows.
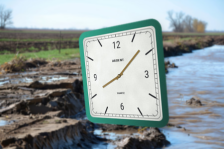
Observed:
{"hour": 8, "minute": 8}
